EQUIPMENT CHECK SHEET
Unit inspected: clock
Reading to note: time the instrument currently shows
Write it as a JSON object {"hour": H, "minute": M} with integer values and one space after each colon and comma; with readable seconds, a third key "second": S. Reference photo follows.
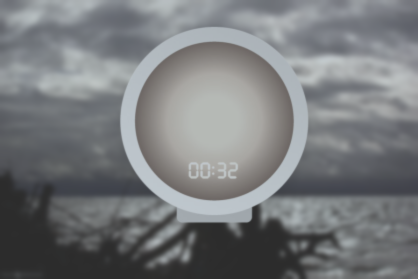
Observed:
{"hour": 0, "minute": 32}
